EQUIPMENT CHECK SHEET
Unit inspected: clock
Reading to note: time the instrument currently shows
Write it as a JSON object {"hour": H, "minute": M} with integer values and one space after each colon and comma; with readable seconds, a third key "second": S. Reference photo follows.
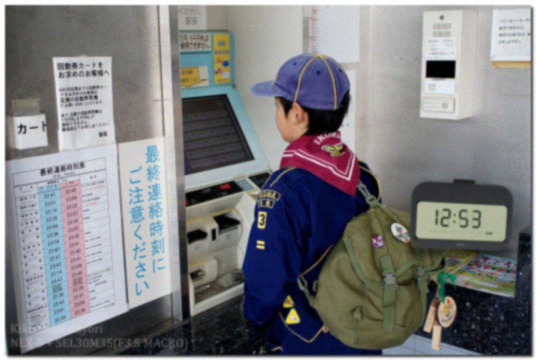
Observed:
{"hour": 12, "minute": 53}
